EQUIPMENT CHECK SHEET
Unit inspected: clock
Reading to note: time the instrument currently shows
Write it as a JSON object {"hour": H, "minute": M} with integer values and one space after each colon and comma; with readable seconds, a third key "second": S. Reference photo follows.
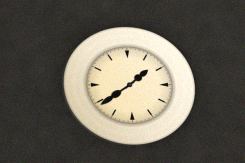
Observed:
{"hour": 1, "minute": 39}
